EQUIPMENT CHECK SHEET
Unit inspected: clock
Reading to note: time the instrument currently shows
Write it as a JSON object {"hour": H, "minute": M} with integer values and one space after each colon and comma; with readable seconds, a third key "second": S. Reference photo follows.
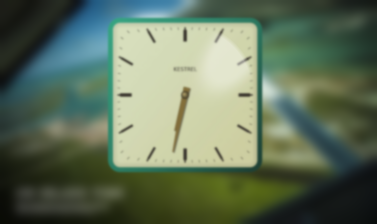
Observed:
{"hour": 6, "minute": 32}
